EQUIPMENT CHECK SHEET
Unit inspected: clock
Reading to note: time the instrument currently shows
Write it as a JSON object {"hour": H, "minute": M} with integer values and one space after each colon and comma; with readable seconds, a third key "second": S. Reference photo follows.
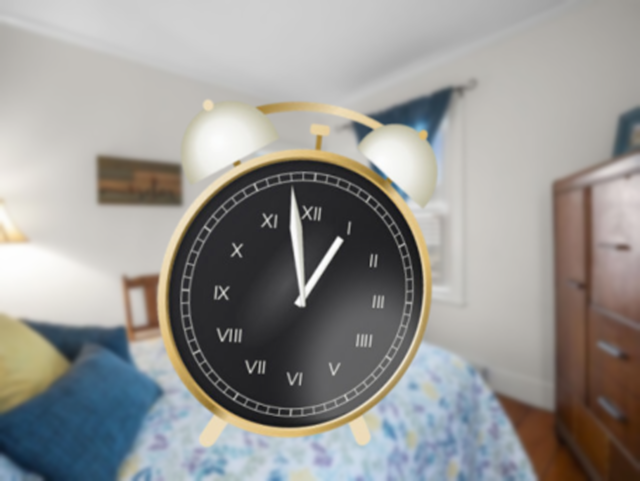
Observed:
{"hour": 12, "minute": 58}
